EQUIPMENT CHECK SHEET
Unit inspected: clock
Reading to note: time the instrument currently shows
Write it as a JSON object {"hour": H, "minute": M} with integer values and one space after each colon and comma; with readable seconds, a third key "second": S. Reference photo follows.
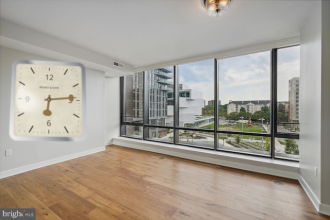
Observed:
{"hour": 6, "minute": 14}
